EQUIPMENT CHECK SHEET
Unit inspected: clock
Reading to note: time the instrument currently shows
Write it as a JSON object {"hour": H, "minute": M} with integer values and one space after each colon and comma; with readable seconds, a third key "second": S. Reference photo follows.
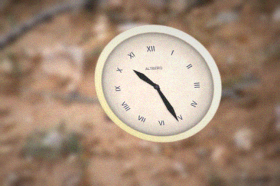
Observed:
{"hour": 10, "minute": 26}
